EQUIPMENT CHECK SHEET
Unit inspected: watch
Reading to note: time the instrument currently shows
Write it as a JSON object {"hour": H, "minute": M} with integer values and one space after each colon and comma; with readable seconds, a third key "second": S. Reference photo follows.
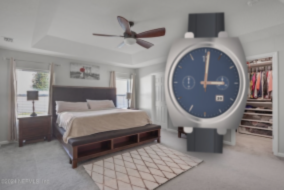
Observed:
{"hour": 3, "minute": 1}
